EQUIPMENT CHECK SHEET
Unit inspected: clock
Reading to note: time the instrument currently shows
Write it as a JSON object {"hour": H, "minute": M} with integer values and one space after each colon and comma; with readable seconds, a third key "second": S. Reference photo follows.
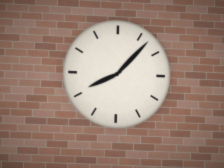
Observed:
{"hour": 8, "minute": 7}
